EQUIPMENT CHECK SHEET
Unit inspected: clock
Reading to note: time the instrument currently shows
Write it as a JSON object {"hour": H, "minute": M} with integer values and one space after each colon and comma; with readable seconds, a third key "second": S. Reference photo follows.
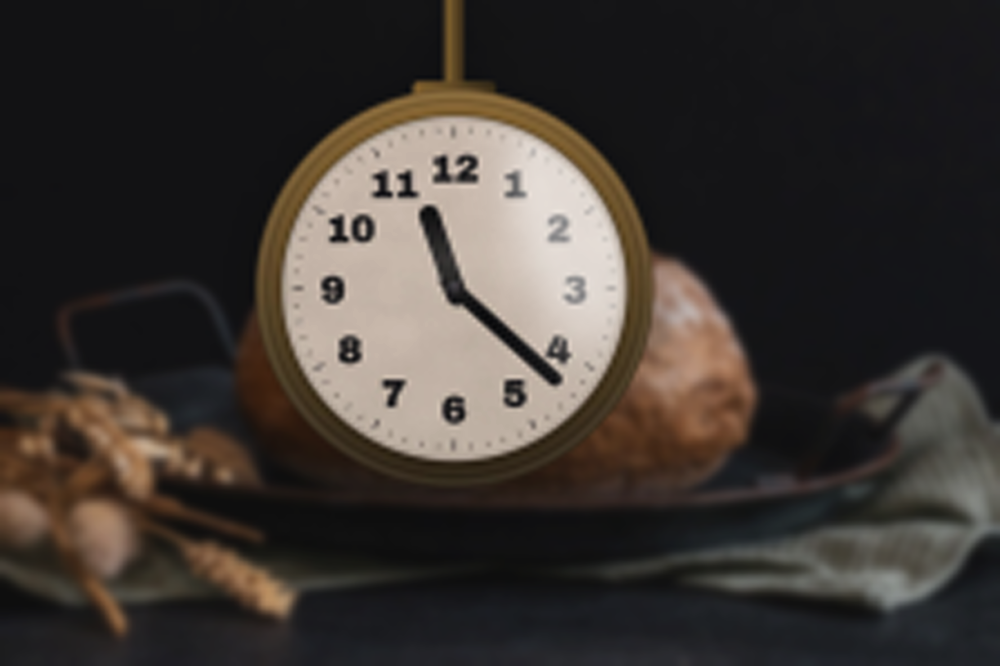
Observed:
{"hour": 11, "minute": 22}
